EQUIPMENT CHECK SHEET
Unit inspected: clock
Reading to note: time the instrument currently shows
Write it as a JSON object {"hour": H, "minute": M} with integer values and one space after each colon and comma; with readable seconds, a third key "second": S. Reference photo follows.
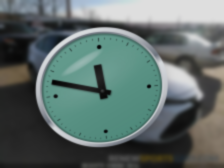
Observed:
{"hour": 11, "minute": 48}
